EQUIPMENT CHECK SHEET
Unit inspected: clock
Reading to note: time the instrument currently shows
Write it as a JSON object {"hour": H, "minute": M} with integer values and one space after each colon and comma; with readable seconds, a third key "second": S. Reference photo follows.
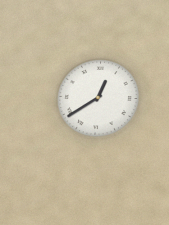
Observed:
{"hour": 12, "minute": 39}
